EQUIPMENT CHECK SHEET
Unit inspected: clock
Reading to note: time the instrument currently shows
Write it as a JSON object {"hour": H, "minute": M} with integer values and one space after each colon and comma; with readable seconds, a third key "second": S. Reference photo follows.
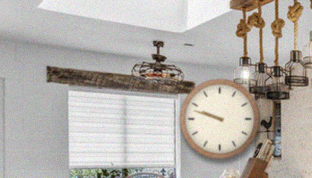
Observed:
{"hour": 9, "minute": 48}
